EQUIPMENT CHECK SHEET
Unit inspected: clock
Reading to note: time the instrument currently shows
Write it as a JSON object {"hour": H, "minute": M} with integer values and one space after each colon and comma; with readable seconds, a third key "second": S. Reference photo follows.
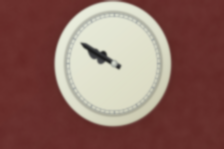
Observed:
{"hour": 9, "minute": 50}
